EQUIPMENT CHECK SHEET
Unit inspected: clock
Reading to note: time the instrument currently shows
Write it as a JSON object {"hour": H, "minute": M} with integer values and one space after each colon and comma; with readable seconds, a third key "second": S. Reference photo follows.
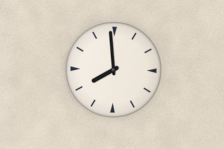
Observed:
{"hour": 7, "minute": 59}
